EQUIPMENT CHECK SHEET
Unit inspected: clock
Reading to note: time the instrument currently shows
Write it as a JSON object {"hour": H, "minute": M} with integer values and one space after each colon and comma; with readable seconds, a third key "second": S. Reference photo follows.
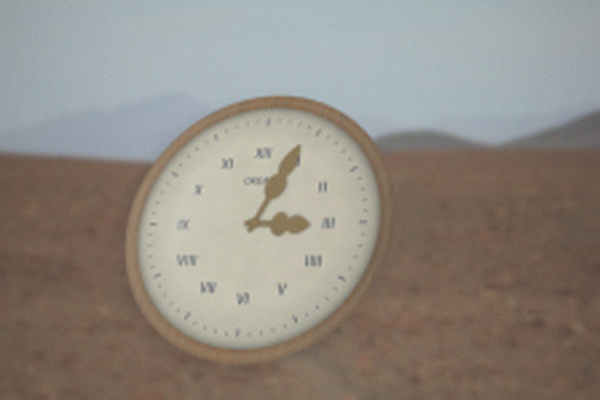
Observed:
{"hour": 3, "minute": 4}
